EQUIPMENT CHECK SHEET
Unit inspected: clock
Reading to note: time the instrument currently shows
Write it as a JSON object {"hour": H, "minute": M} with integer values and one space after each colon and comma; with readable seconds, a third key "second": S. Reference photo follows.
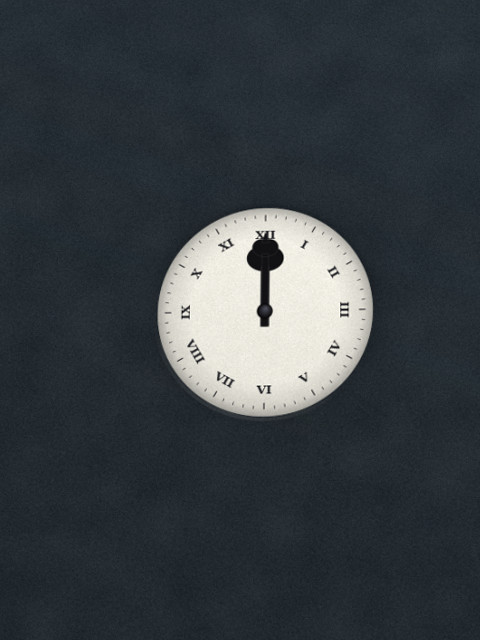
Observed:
{"hour": 12, "minute": 0}
